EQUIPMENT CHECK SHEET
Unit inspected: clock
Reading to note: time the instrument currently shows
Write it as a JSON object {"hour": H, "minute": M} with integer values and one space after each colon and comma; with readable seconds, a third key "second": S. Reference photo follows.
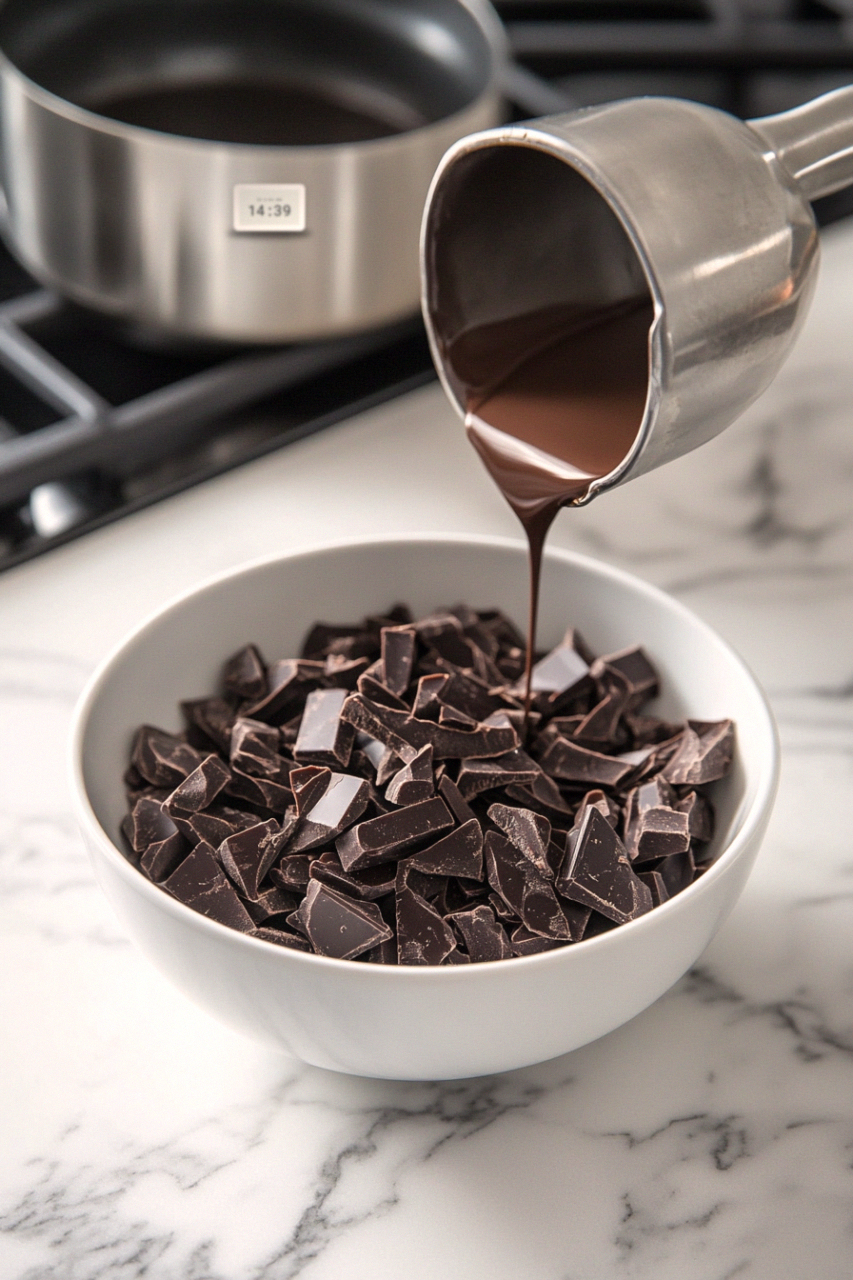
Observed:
{"hour": 14, "minute": 39}
